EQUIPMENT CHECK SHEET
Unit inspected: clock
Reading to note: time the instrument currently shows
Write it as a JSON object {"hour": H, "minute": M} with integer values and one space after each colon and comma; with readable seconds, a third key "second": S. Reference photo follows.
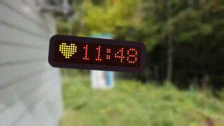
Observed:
{"hour": 11, "minute": 48}
